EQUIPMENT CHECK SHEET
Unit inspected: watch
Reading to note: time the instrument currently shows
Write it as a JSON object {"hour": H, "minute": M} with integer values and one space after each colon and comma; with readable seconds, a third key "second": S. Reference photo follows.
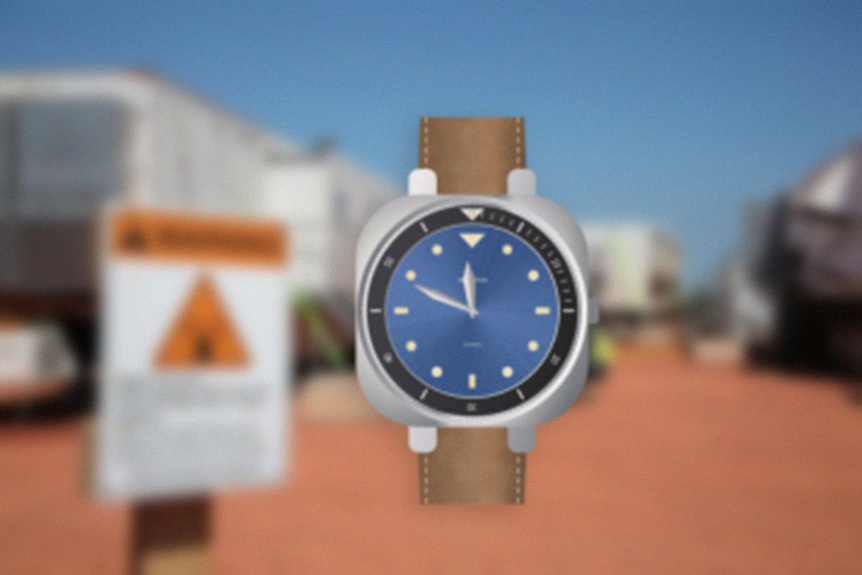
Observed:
{"hour": 11, "minute": 49}
